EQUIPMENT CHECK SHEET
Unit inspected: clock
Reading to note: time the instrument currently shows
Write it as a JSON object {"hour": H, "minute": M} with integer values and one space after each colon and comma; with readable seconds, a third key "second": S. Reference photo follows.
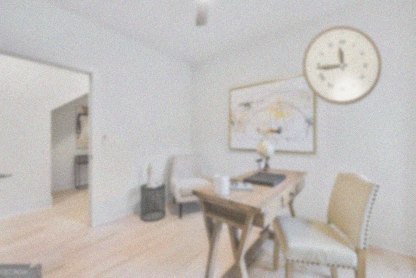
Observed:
{"hour": 11, "minute": 44}
